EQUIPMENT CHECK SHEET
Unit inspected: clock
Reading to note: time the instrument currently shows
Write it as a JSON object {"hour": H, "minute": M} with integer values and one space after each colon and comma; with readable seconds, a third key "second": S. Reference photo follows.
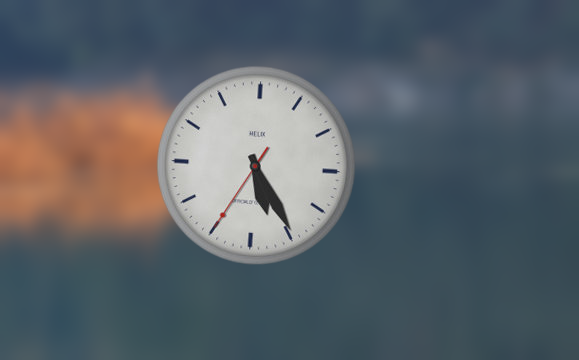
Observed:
{"hour": 5, "minute": 24, "second": 35}
